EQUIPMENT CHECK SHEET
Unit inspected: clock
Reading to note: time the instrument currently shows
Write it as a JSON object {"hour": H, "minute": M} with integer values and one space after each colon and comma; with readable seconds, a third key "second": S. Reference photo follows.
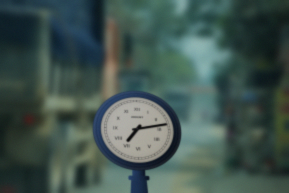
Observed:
{"hour": 7, "minute": 13}
